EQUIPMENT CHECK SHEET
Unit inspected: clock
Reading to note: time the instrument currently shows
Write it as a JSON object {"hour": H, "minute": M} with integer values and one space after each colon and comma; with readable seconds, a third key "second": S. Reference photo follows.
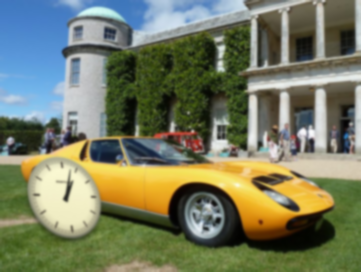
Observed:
{"hour": 1, "minute": 3}
